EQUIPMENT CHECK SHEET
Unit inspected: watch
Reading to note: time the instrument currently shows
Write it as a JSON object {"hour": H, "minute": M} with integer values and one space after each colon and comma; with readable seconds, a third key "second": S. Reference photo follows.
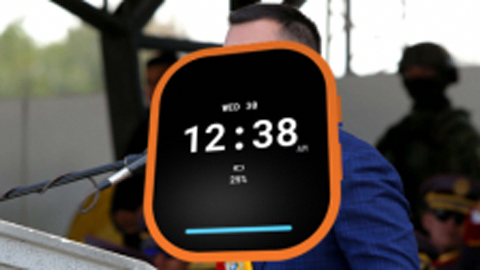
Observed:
{"hour": 12, "minute": 38}
